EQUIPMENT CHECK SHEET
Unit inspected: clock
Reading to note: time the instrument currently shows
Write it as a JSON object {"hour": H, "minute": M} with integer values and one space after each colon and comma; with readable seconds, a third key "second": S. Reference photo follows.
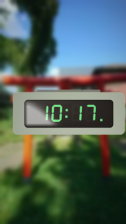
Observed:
{"hour": 10, "minute": 17}
